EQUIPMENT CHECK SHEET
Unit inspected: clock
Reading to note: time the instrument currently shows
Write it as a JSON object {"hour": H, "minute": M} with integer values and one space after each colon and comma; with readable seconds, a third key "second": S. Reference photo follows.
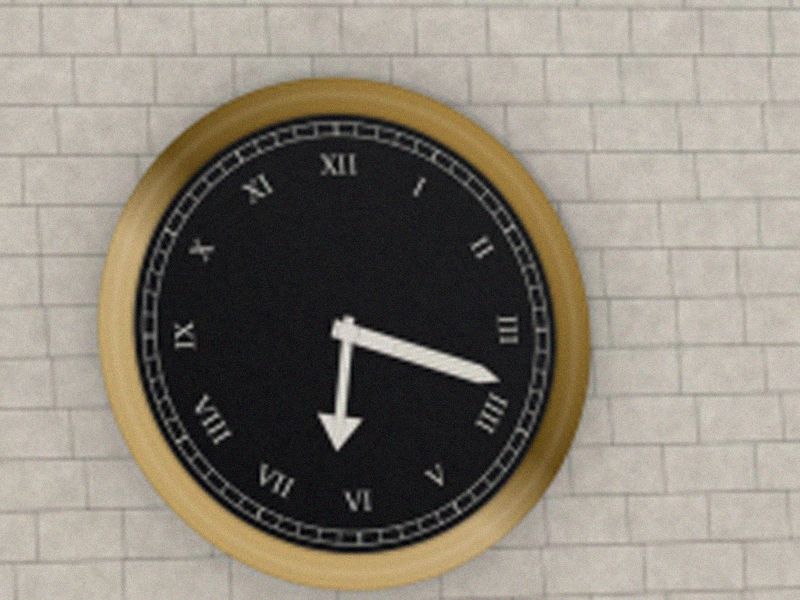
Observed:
{"hour": 6, "minute": 18}
